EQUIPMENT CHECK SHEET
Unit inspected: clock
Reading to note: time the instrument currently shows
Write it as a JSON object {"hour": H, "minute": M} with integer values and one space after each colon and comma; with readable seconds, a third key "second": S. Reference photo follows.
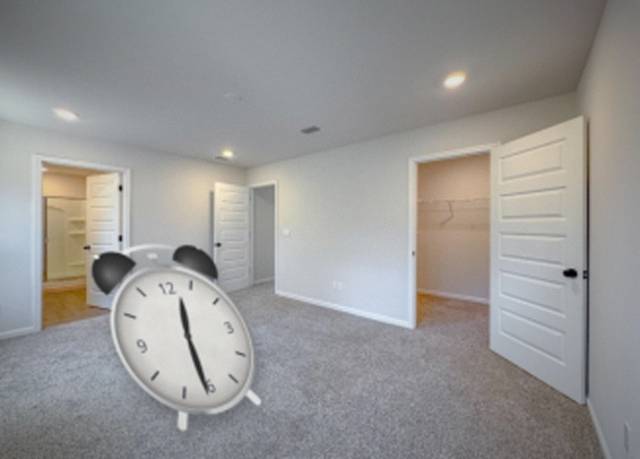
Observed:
{"hour": 12, "minute": 31}
